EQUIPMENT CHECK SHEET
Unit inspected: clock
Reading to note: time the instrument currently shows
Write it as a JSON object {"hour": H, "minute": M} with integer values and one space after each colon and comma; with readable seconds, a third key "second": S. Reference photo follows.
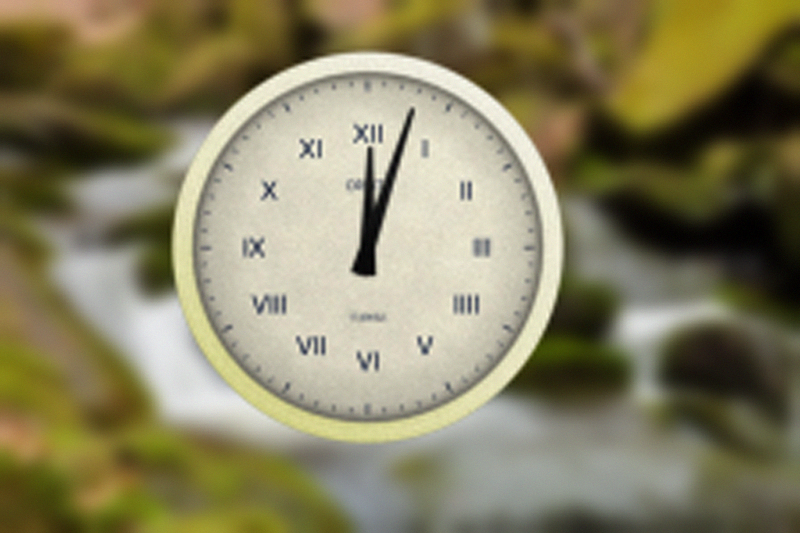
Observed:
{"hour": 12, "minute": 3}
